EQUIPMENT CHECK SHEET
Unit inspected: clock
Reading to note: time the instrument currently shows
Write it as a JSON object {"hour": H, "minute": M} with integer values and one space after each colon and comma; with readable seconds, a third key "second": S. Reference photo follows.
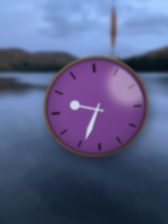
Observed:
{"hour": 9, "minute": 34}
